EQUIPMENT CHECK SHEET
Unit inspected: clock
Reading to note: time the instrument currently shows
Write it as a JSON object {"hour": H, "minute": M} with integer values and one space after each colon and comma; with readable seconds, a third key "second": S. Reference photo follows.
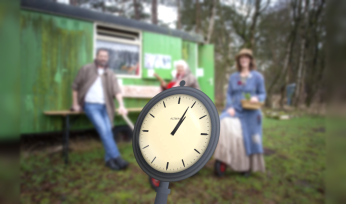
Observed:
{"hour": 1, "minute": 4}
